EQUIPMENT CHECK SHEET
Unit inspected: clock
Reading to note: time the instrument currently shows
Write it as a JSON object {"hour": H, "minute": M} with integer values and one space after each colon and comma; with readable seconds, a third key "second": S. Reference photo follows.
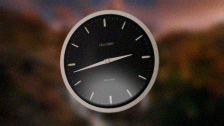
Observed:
{"hour": 2, "minute": 43}
